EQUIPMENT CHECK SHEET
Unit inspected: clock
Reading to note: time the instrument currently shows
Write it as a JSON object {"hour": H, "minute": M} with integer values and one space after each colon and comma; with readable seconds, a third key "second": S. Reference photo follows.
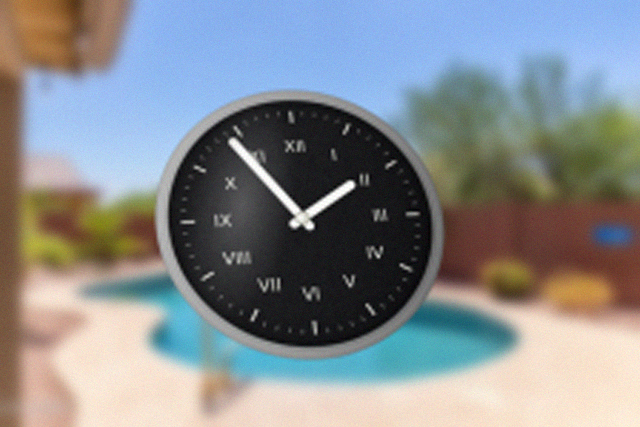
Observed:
{"hour": 1, "minute": 54}
